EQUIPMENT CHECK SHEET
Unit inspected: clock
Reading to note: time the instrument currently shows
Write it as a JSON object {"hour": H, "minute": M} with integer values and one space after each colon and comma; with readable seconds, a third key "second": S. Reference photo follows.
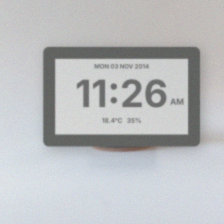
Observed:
{"hour": 11, "minute": 26}
